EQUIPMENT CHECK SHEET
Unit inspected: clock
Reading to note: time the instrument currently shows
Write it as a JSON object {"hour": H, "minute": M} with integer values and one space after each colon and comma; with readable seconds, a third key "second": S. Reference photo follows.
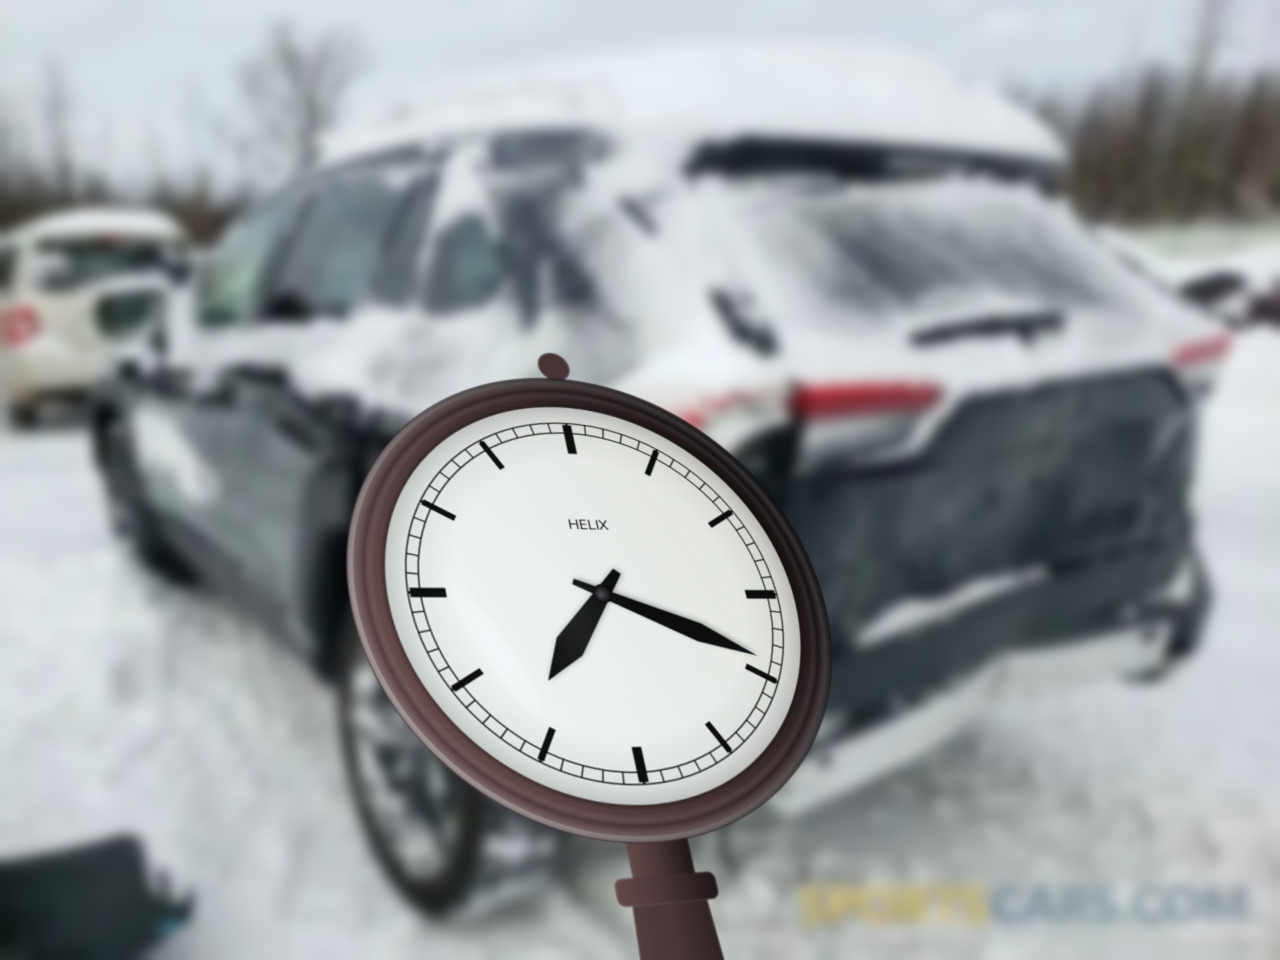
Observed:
{"hour": 7, "minute": 19}
